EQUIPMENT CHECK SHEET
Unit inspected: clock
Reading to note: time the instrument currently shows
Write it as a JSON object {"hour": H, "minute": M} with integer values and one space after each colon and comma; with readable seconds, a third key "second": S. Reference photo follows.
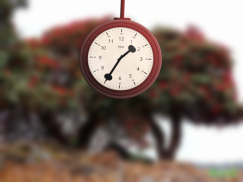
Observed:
{"hour": 1, "minute": 35}
